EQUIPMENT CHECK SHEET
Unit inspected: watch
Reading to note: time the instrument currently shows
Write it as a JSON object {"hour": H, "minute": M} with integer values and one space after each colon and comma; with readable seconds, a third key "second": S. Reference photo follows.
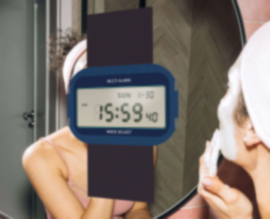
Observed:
{"hour": 15, "minute": 59}
